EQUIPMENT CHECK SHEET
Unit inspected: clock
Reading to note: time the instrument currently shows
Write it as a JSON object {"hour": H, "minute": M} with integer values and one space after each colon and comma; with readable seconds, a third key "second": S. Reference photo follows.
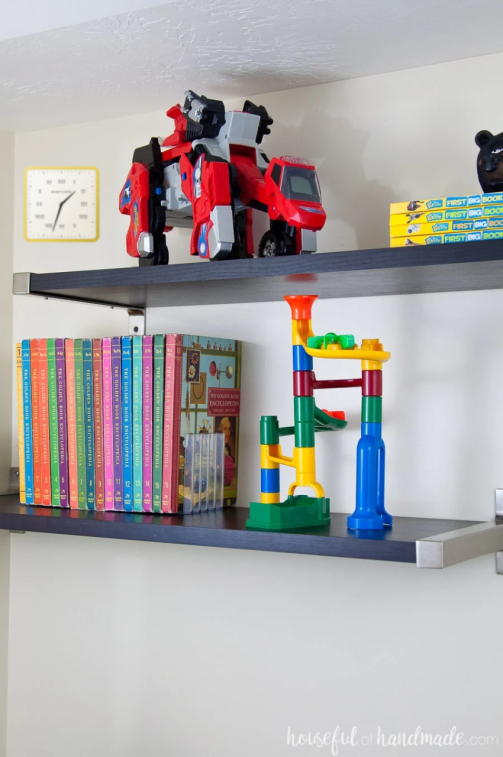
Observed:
{"hour": 1, "minute": 33}
